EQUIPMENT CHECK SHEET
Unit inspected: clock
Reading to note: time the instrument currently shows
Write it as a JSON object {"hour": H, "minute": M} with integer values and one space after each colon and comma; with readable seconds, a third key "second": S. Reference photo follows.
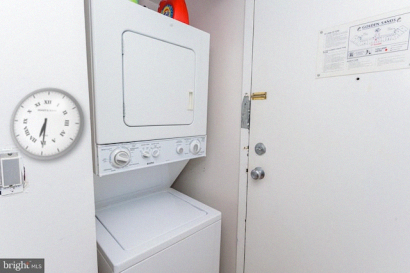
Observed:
{"hour": 6, "minute": 30}
